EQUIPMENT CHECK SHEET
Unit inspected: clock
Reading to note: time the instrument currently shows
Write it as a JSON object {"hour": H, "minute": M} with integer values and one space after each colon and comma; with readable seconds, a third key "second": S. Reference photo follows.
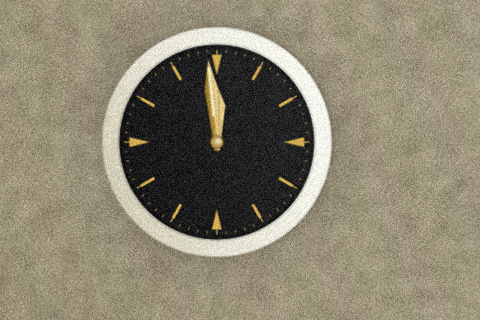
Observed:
{"hour": 11, "minute": 59}
